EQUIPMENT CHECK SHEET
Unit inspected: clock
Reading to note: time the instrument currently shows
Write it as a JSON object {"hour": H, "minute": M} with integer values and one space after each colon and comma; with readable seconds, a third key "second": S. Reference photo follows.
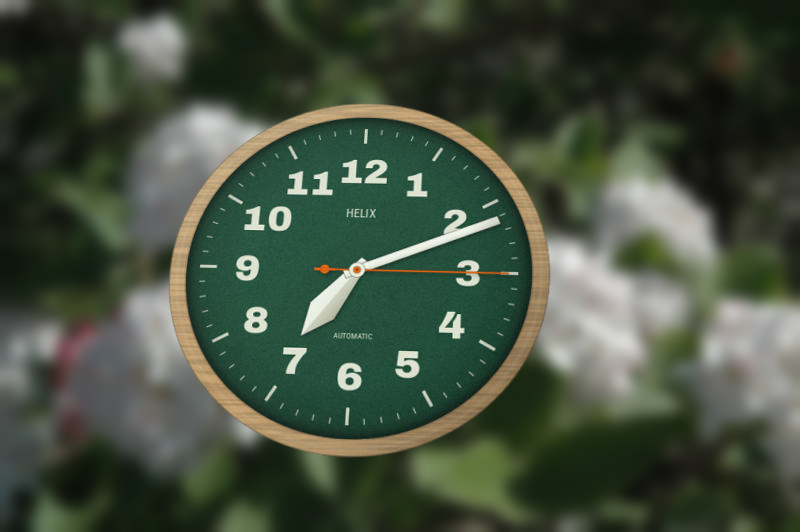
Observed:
{"hour": 7, "minute": 11, "second": 15}
